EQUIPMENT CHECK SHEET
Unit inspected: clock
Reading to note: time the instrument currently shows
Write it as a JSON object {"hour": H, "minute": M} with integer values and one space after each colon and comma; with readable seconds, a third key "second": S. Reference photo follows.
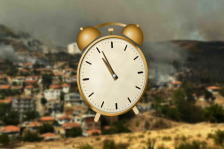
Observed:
{"hour": 10, "minute": 56}
